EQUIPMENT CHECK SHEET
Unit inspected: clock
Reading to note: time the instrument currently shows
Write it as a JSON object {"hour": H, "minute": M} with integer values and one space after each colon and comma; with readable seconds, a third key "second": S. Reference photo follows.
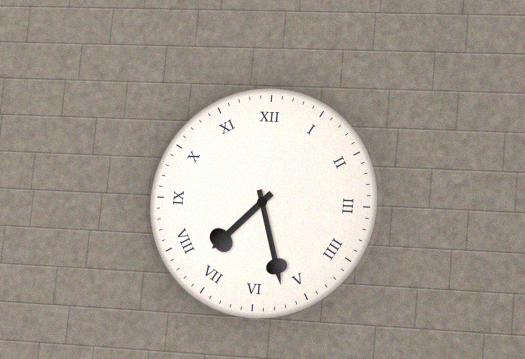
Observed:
{"hour": 7, "minute": 27}
